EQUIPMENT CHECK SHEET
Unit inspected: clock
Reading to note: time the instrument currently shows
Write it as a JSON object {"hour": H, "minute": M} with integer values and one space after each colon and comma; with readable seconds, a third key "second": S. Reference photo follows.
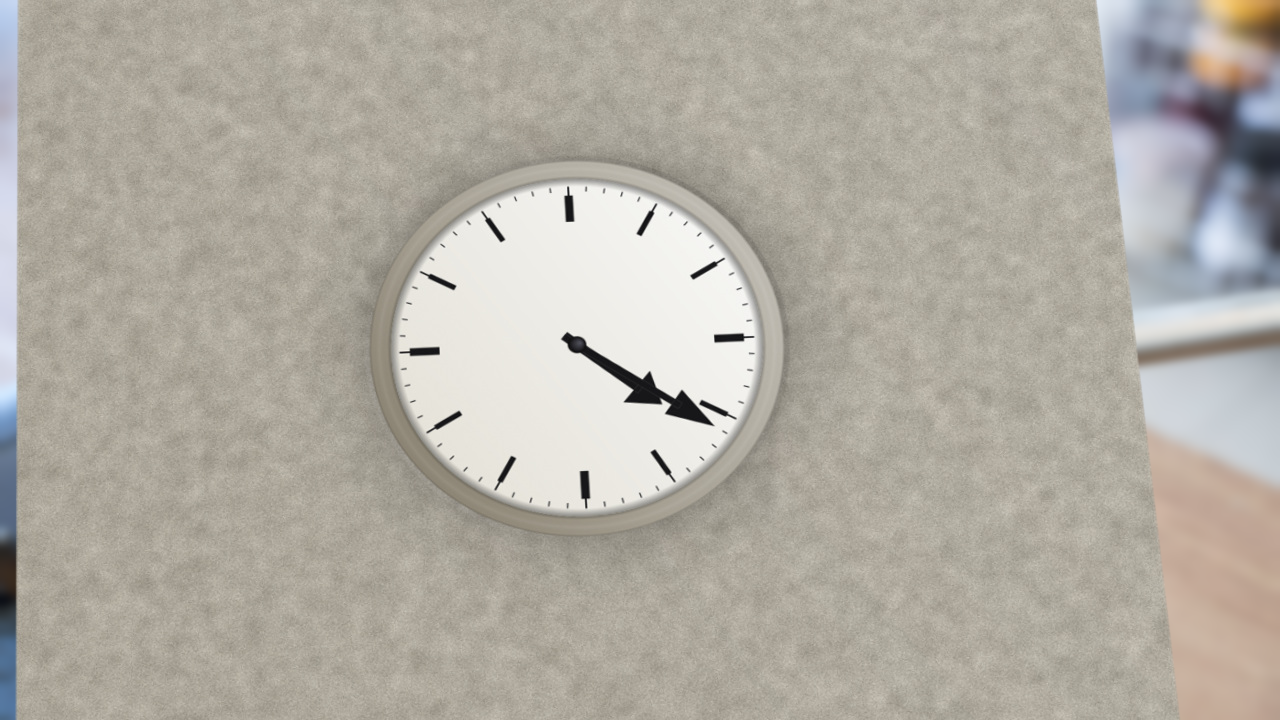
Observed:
{"hour": 4, "minute": 21}
